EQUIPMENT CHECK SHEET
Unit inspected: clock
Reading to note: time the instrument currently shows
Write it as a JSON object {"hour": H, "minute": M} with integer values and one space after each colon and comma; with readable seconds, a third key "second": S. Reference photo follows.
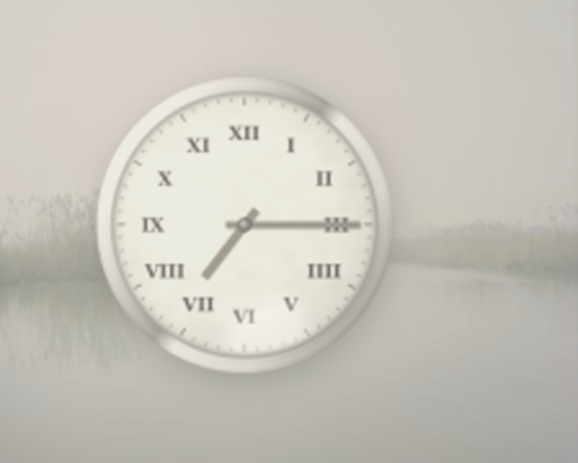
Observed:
{"hour": 7, "minute": 15}
